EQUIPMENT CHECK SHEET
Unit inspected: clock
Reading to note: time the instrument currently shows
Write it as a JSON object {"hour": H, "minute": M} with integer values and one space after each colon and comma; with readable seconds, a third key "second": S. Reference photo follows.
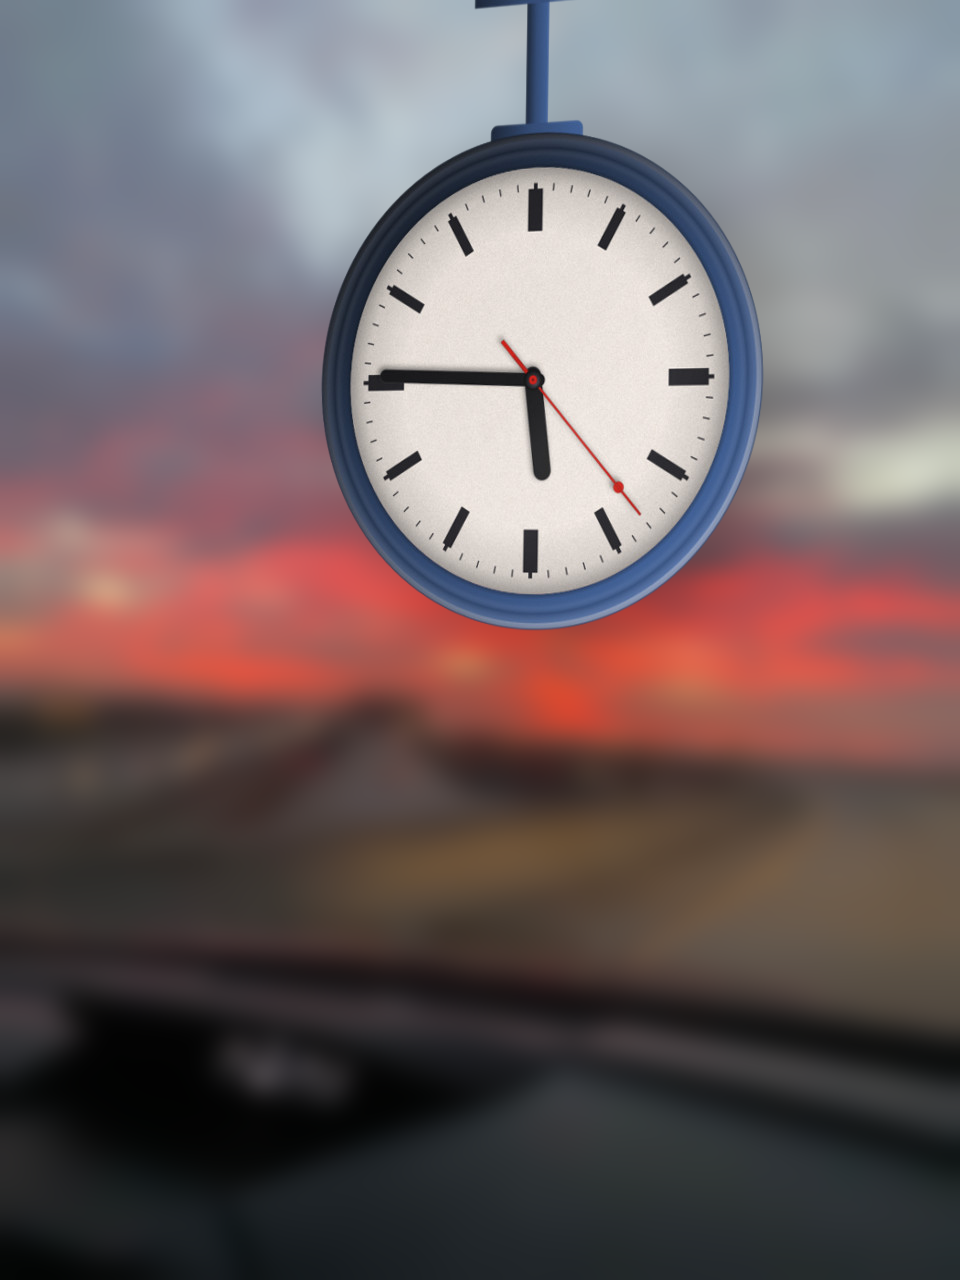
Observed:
{"hour": 5, "minute": 45, "second": 23}
